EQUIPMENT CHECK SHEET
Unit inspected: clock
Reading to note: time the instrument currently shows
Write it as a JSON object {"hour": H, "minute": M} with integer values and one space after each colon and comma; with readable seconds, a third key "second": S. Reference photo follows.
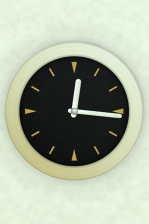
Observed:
{"hour": 12, "minute": 16}
